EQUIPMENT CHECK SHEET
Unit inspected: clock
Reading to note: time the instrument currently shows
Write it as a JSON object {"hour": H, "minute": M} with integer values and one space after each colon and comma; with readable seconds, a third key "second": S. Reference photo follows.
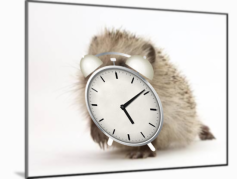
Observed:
{"hour": 5, "minute": 9}
